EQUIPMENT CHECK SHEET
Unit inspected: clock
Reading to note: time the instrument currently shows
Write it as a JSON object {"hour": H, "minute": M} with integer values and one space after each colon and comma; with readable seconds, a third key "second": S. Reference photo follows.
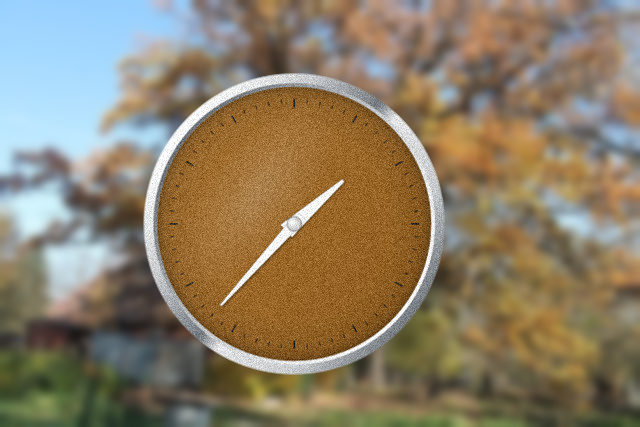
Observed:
{"hour": 1, "minute": 37}
